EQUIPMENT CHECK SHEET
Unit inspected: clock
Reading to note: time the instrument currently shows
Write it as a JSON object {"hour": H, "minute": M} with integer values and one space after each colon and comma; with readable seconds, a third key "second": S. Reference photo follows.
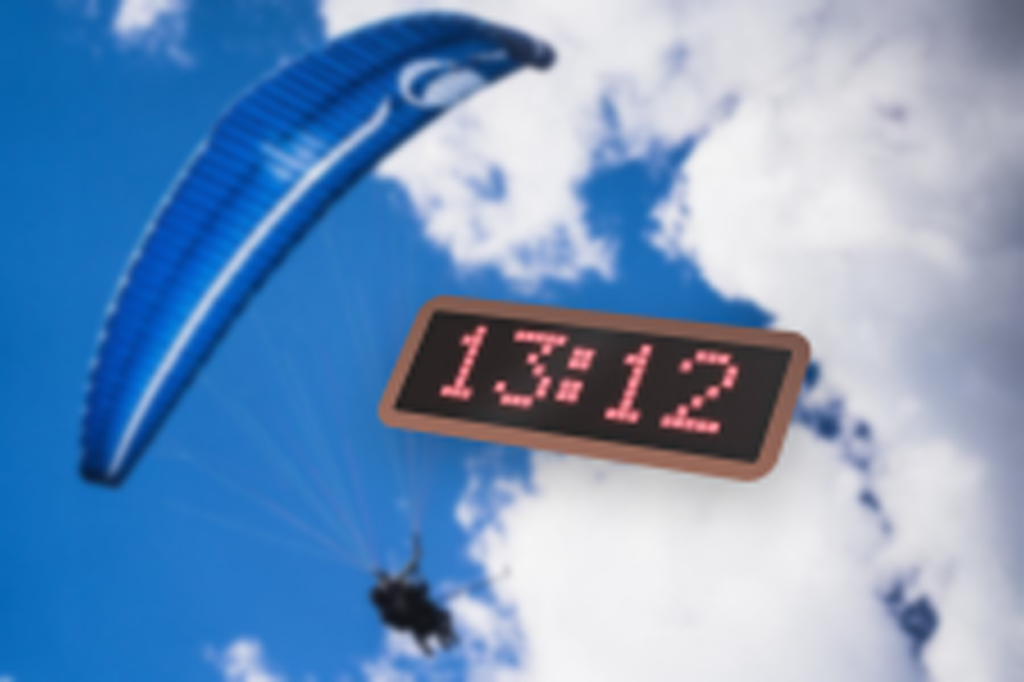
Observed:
{"hour": 13, "minute": 12}
